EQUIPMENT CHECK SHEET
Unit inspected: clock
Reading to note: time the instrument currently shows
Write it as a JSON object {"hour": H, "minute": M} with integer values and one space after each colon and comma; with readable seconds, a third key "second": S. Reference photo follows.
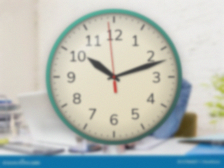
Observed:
{"hour": 10, "minute": 11, "second": 59}
